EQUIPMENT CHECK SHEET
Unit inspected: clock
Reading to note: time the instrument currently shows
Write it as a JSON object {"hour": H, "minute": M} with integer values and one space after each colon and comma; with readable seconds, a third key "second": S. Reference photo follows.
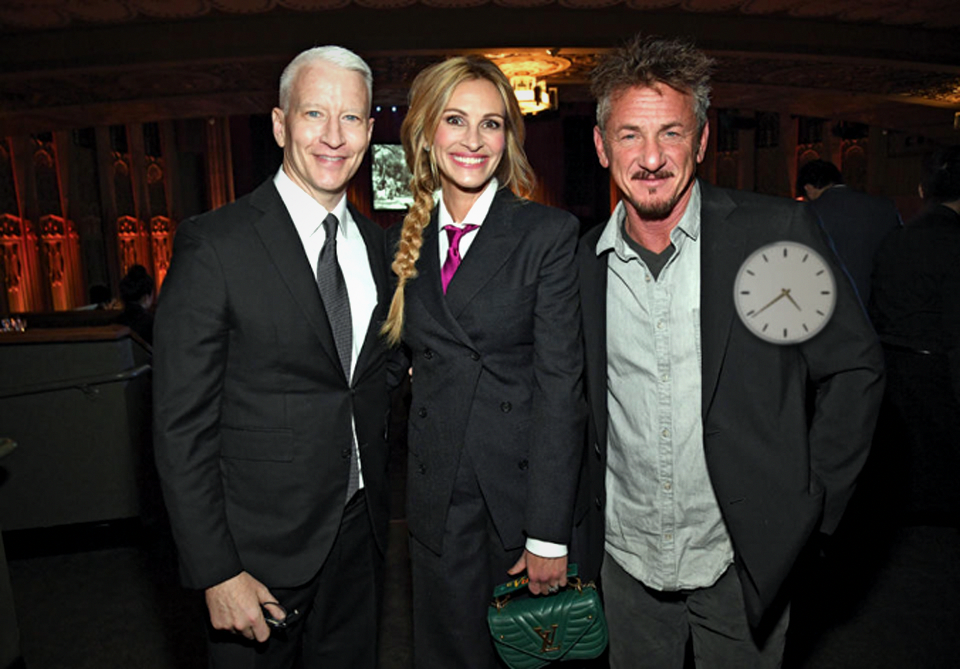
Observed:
{"hour": 4, "minute": 39}
